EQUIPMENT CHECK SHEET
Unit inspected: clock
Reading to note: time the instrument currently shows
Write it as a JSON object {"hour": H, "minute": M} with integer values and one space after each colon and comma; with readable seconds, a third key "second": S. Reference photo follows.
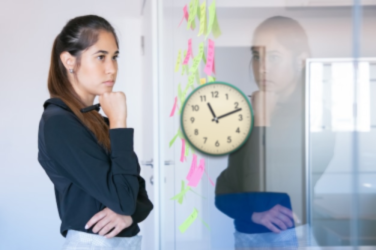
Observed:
{"hour": 11, "minute": 12}
